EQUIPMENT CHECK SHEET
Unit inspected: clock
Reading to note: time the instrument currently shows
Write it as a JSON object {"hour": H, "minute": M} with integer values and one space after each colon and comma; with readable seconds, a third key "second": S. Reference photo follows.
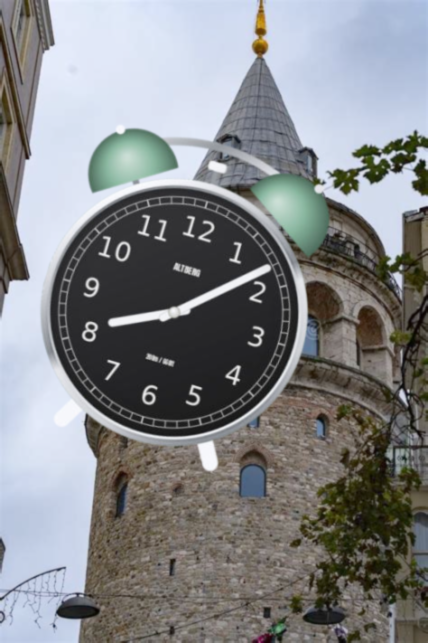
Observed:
{"hour": 8, "minute": 8}
